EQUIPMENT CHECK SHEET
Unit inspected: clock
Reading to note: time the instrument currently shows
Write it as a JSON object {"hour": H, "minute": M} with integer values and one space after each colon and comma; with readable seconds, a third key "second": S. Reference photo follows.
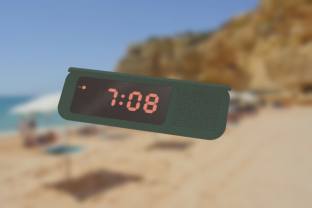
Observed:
{"hour": 7, "minute": 8}
